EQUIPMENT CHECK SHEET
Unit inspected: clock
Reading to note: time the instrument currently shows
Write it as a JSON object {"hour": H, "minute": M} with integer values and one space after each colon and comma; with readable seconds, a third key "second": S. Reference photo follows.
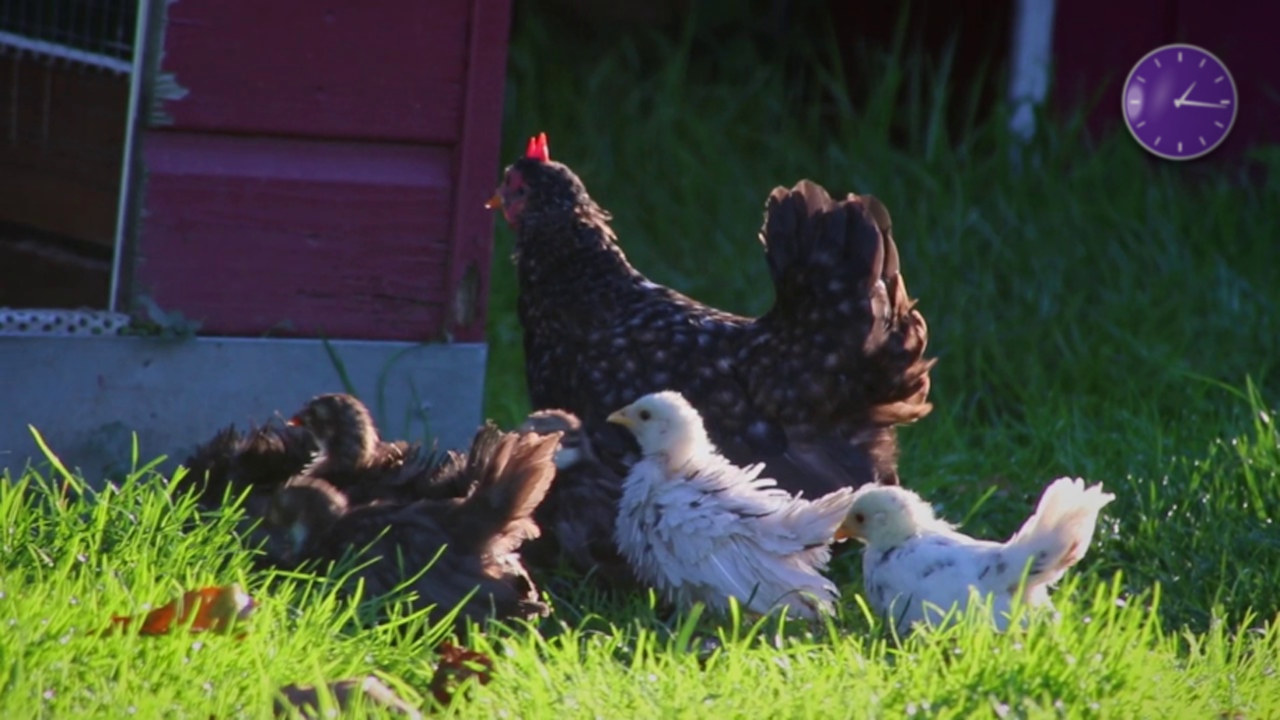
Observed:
{"hour": 1, "minute": 16}
